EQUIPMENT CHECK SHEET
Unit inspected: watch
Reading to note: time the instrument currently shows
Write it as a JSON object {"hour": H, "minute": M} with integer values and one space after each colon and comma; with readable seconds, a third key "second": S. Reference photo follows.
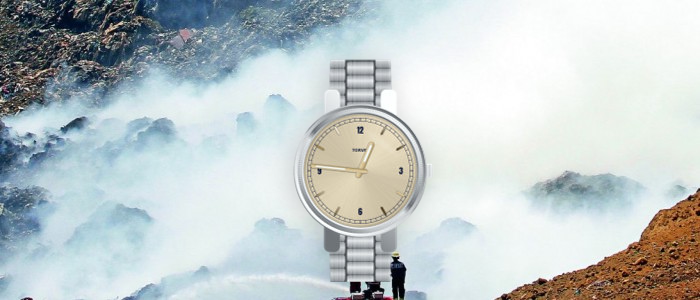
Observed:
{"hour": 12, "minute": 46}
